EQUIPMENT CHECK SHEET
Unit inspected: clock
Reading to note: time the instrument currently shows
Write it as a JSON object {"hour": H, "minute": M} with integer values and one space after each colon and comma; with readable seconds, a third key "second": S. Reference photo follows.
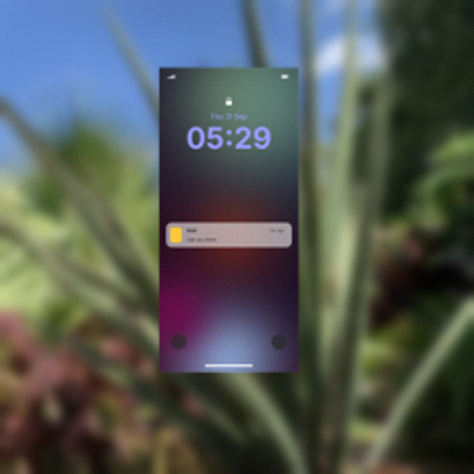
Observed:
{"hour": 5, "minute": 29}
